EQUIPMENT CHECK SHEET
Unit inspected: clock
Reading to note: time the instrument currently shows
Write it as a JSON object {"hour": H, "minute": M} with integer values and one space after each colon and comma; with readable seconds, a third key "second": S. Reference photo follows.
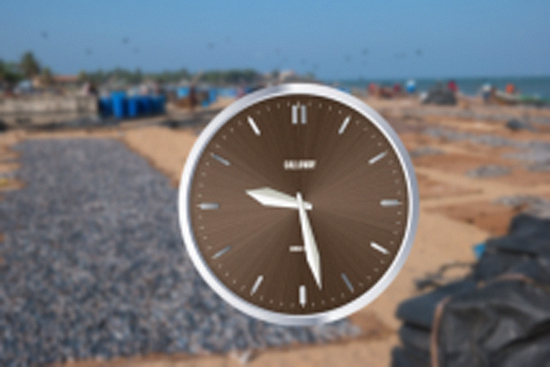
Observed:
{"hour": 9, "minute": 28}
